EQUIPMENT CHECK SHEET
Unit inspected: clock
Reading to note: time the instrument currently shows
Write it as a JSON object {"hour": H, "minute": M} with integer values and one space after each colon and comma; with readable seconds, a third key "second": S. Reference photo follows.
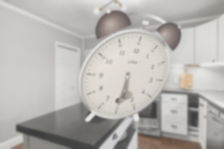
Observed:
{"hour": 5, "minute": 30}
